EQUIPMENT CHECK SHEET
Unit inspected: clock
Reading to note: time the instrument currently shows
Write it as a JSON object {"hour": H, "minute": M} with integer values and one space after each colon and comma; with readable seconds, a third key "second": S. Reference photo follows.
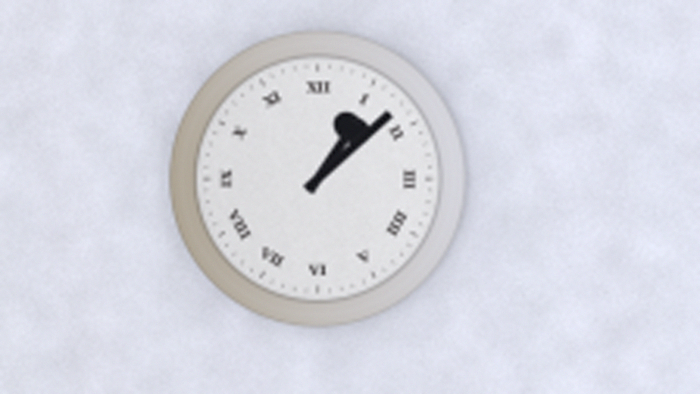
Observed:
{"hour": 1, "minute": 8}
